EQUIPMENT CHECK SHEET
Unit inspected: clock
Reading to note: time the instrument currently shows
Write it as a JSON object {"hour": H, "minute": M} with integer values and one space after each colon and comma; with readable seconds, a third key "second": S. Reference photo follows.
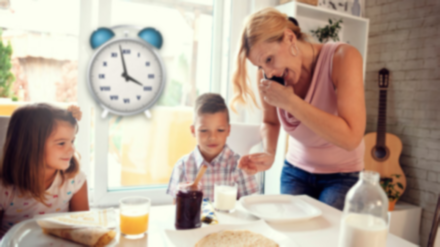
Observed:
{"hour": 3, "minute": 58}
